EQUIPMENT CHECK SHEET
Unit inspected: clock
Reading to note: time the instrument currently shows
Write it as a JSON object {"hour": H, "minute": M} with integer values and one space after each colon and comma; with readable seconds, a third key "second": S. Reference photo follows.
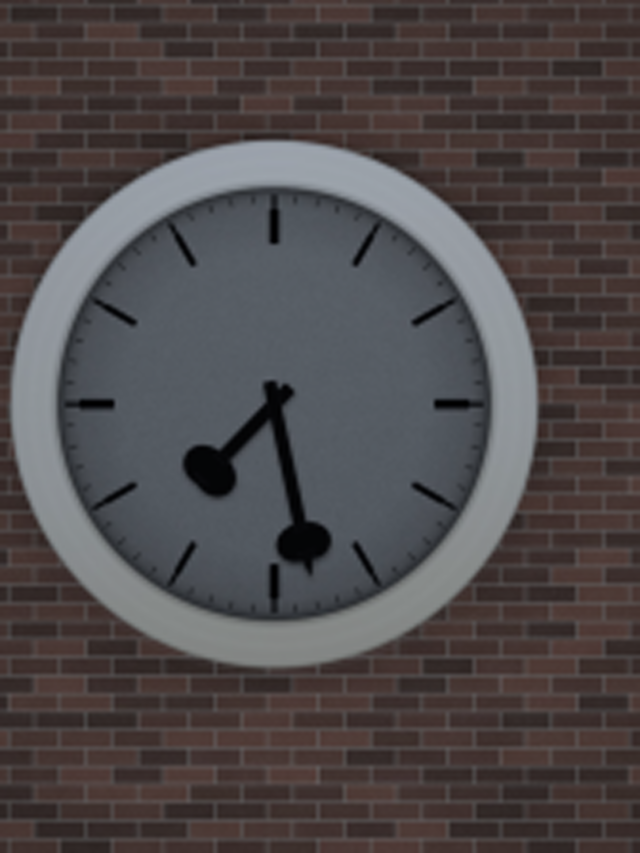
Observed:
{"hour": 7, "minute": 28}
